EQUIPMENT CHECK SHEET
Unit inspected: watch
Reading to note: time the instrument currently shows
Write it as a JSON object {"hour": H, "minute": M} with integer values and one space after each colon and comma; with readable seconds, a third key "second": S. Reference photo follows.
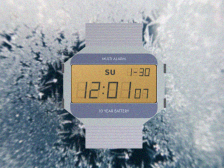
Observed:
{"hour": 12, "minute": 1, "second": 7}
